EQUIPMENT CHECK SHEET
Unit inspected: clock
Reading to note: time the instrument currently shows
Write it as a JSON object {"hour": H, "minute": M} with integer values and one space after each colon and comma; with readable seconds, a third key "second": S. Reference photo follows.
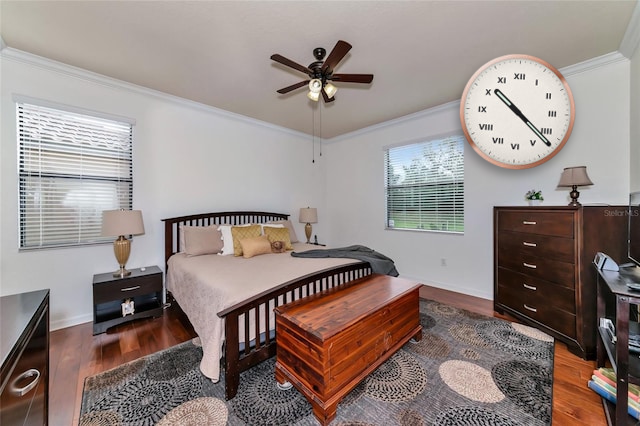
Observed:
{"hour": 10, "minute": 22}
